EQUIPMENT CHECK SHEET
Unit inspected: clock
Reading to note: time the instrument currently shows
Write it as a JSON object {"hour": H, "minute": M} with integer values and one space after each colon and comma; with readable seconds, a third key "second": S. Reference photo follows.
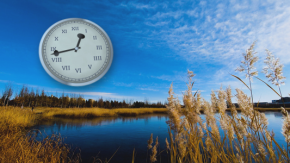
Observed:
{"hour": 12, "minute": 43}
